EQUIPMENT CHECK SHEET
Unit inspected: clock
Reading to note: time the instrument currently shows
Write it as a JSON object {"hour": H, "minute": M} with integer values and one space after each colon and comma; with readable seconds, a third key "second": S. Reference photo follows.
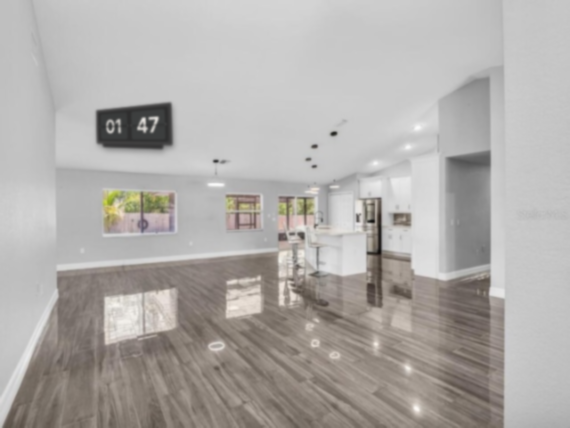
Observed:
{"hour": 1, "minute": 47}
